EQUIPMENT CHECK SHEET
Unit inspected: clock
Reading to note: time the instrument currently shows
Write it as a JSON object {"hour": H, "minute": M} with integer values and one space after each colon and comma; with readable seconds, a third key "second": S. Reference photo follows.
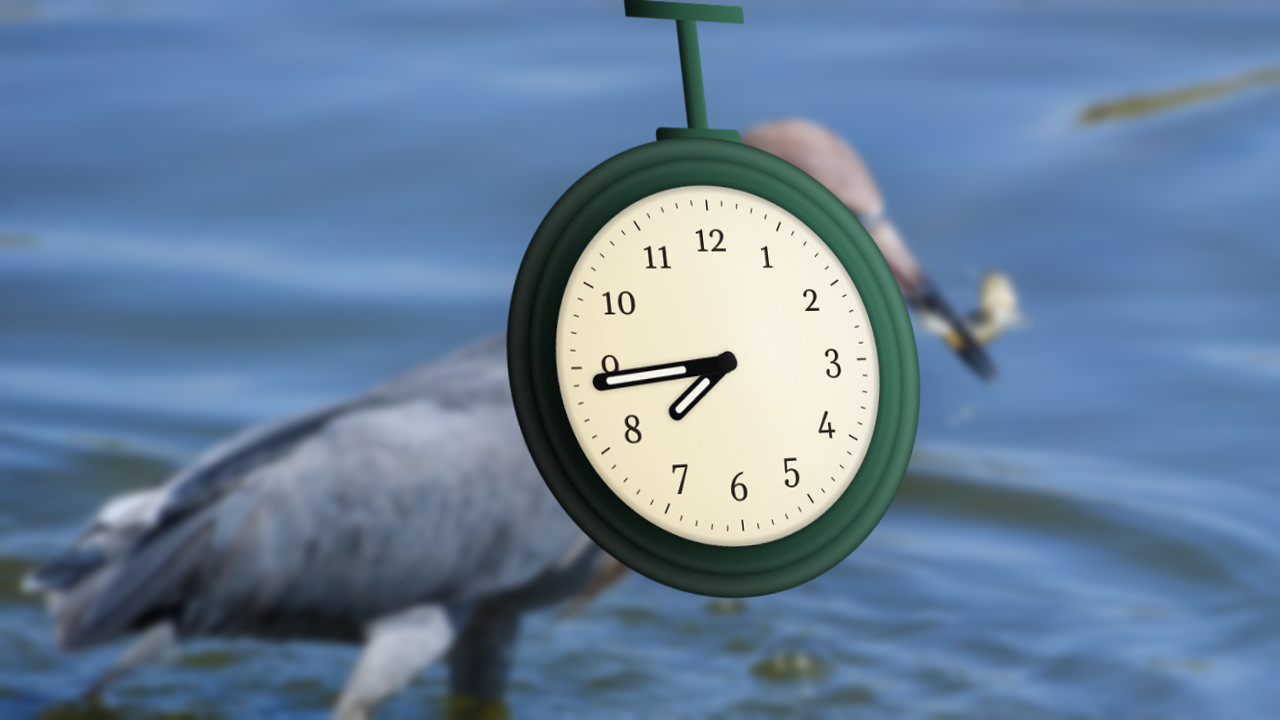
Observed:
{"hour": 7, "minute": 44}
